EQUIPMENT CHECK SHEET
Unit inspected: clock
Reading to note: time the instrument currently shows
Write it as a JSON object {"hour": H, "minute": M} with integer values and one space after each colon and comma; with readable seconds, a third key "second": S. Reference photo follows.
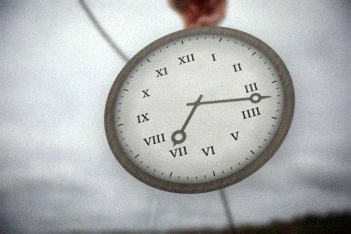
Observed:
{"hour": 7, "minute": 17}
